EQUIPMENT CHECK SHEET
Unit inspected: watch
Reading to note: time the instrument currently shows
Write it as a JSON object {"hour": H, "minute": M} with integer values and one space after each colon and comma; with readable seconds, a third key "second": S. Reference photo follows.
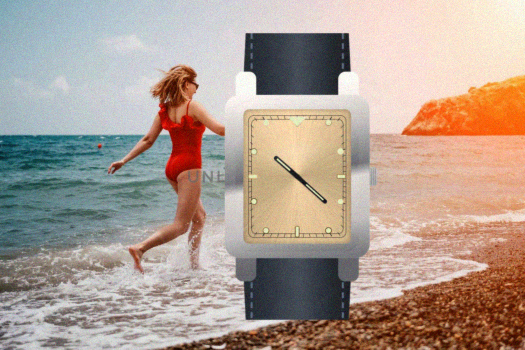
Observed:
{"hour": 10, "minute": 22}
